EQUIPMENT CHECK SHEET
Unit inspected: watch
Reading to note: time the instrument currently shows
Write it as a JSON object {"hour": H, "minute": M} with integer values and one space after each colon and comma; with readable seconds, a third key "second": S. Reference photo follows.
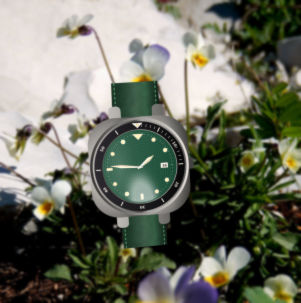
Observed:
{"hour": 1, "minute": 46}
